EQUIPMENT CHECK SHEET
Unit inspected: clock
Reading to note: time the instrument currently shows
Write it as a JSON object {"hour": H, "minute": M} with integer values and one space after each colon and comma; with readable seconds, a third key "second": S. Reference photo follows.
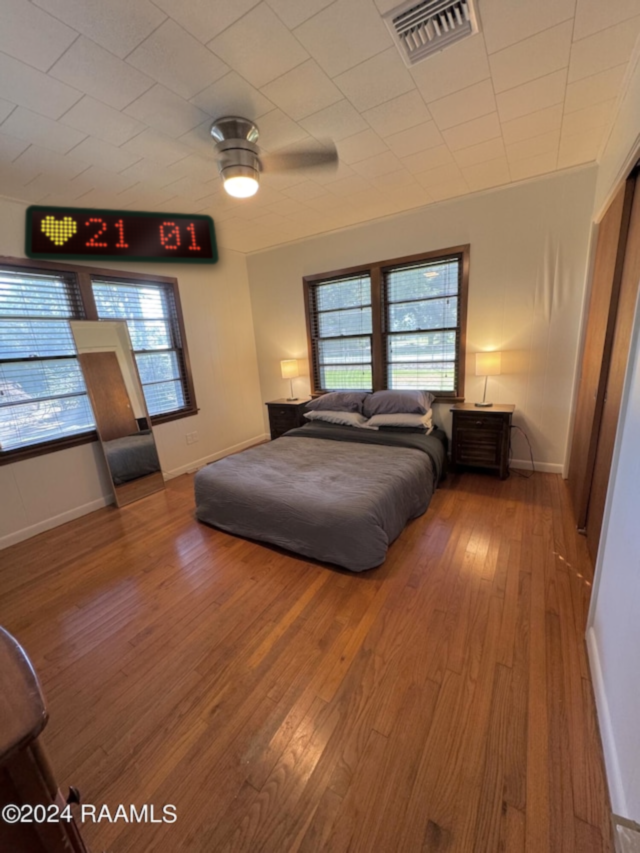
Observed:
{"hour": 21, "minute": 1}
